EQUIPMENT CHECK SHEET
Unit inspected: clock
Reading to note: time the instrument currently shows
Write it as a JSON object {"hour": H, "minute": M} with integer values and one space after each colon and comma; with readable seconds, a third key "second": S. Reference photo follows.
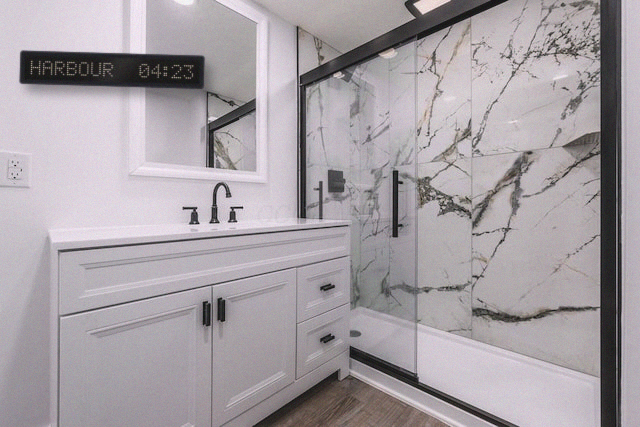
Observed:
{"hour": 4, "minute": 23}
